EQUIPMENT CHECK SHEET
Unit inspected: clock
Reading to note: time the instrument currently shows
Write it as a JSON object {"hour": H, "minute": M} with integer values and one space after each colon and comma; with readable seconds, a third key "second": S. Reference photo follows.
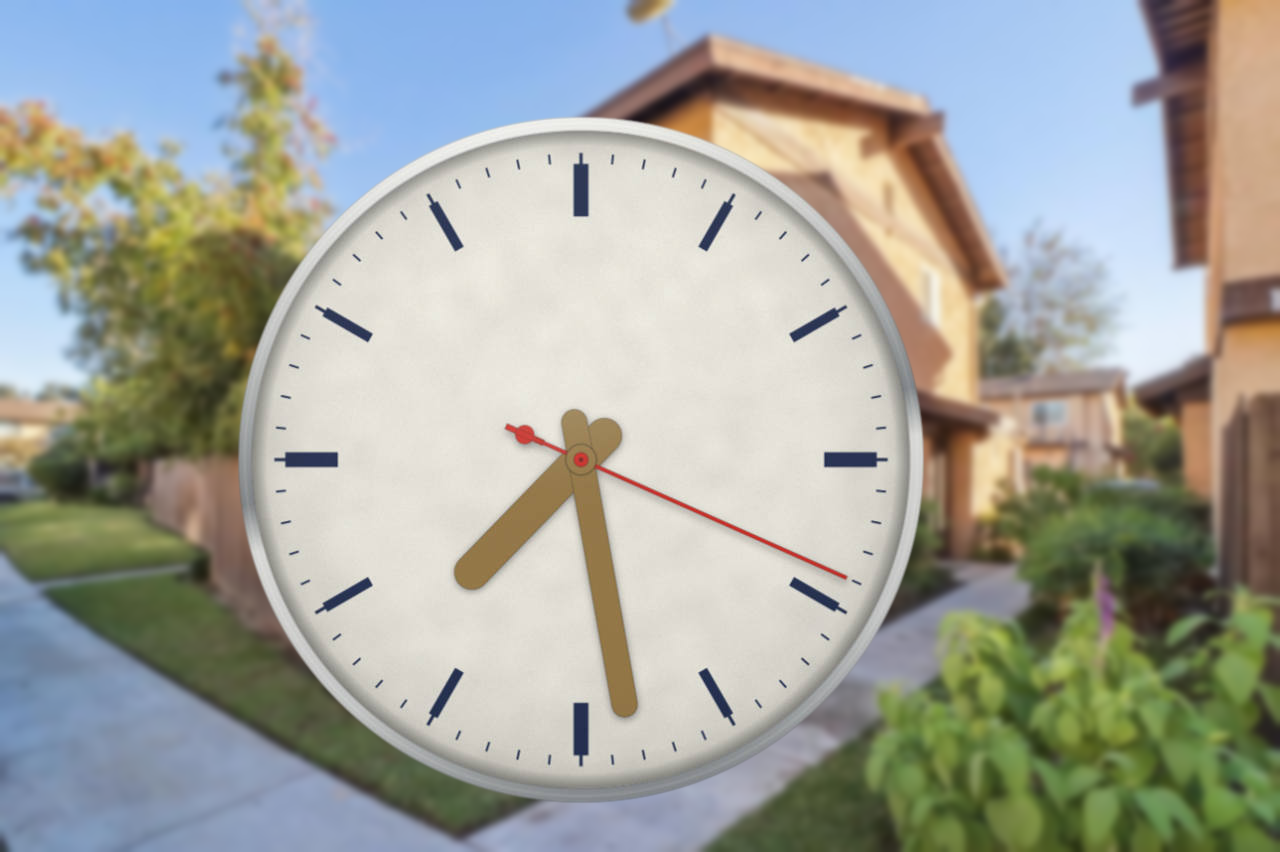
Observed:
{"hour": 7, "minute": 28, "second": 19}
